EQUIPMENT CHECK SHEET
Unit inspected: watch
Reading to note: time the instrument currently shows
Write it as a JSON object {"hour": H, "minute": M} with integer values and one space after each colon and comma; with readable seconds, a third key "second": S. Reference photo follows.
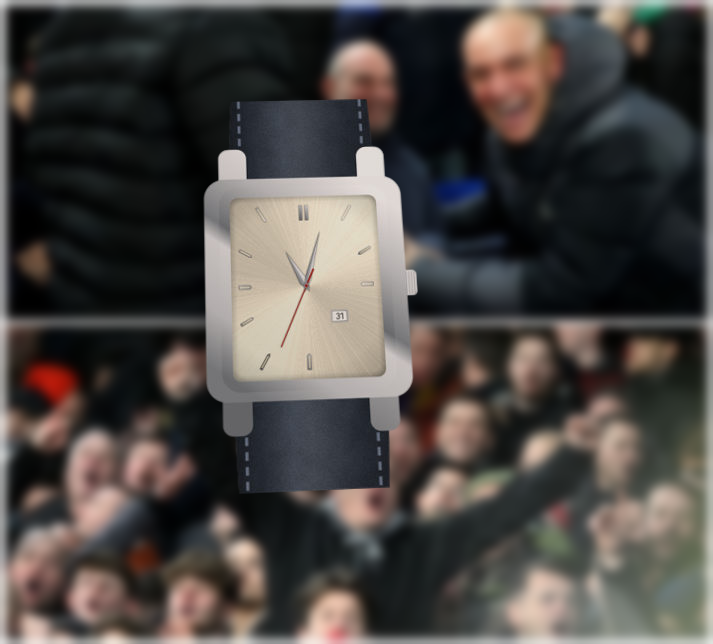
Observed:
{"hour": 11, "minute": 2, "second": 34}
